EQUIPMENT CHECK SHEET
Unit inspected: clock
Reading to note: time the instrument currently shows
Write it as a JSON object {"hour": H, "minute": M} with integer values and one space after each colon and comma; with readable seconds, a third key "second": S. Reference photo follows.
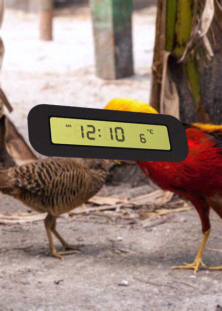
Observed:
{"hour": 12, "minute": 10}
